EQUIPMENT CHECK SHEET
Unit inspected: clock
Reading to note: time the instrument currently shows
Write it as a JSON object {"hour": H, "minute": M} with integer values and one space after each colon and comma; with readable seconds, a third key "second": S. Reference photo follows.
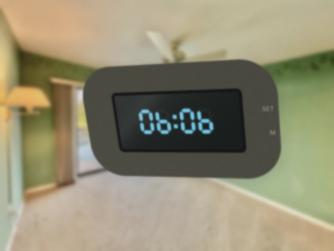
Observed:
{"hour": 6, "minute": 6}
